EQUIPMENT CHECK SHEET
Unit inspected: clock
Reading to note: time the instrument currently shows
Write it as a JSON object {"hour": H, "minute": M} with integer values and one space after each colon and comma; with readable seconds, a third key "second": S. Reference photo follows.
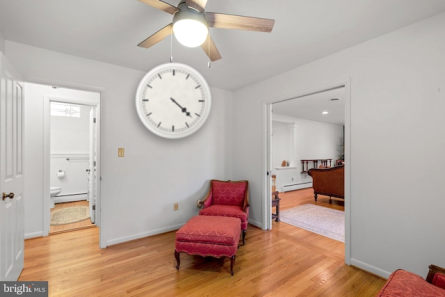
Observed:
{"hour": 4, "minute": 22}
